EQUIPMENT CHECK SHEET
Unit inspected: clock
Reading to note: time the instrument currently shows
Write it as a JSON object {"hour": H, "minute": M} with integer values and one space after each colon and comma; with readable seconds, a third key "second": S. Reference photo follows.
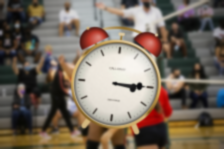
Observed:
{"hour": 3, "minute": 15}
